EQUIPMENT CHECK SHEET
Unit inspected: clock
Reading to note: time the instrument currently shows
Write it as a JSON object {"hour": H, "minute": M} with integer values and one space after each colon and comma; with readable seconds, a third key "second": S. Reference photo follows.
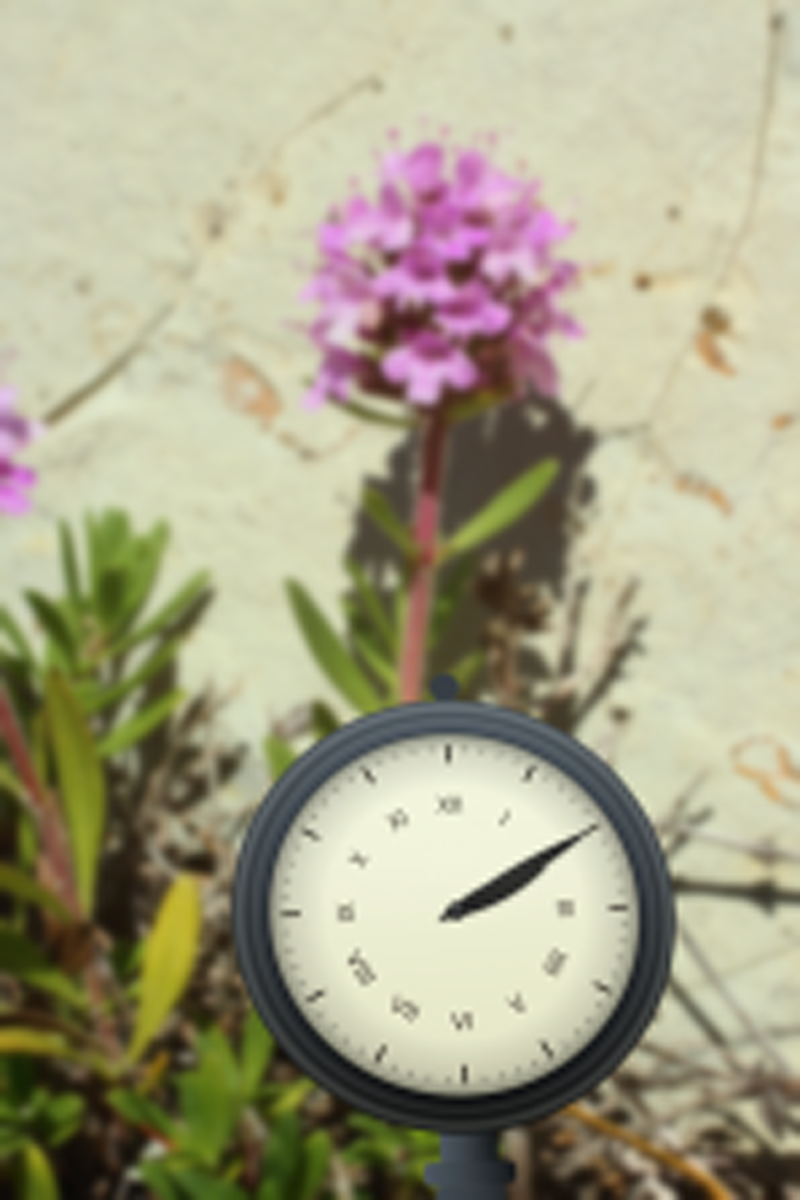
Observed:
{"hour": 2, "minute": 10}
